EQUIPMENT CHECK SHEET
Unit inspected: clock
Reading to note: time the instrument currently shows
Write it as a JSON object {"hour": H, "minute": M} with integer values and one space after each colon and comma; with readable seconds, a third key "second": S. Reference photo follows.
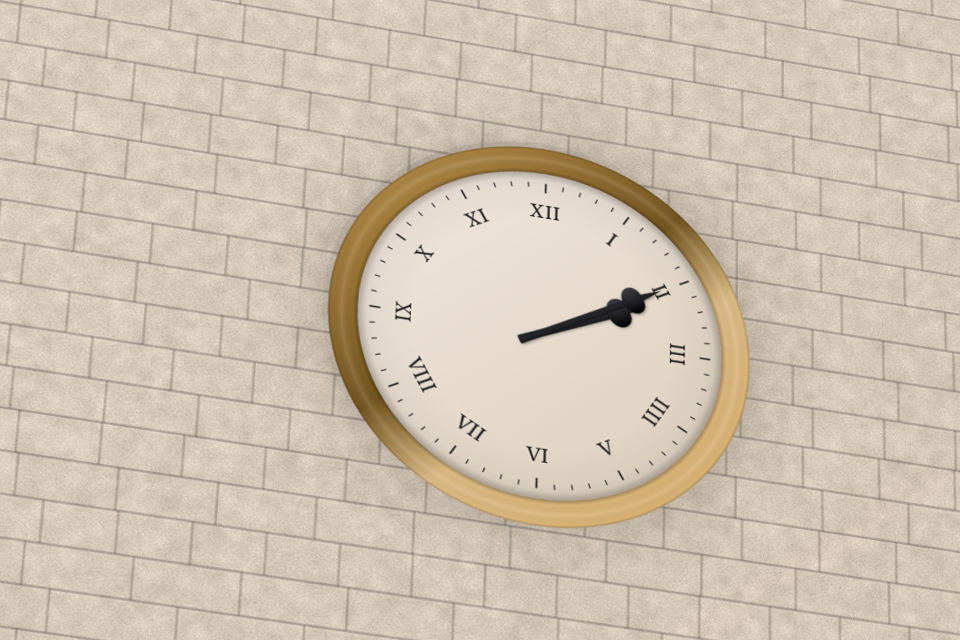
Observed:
{"hour": 2, "minute": 10}
